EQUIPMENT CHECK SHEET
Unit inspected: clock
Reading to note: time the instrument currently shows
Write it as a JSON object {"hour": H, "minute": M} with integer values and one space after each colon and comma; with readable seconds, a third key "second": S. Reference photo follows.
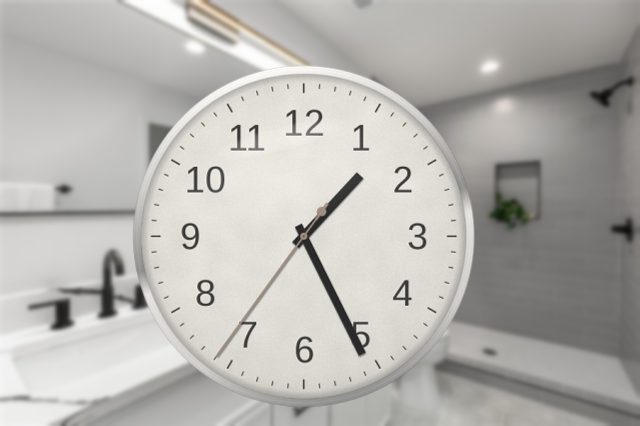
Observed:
{"hour": 1, "minute": 25, "second": 36}
